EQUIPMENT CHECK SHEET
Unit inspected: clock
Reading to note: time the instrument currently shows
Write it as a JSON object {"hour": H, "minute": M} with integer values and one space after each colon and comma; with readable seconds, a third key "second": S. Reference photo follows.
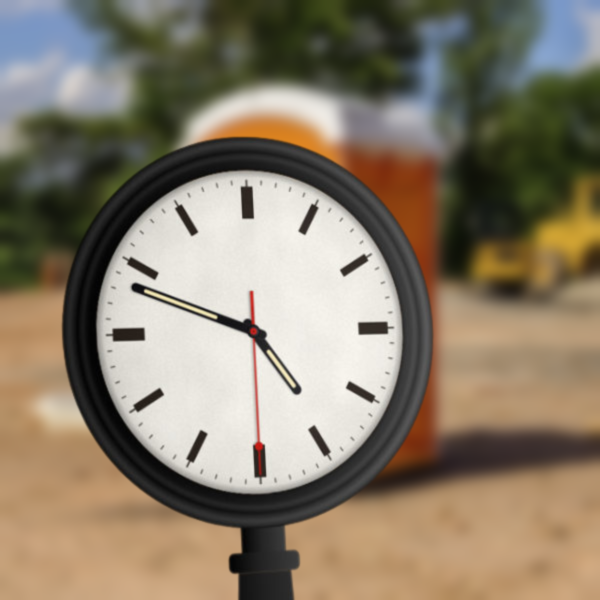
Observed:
{"hour": 4, "minute": 48, "second": 30}
